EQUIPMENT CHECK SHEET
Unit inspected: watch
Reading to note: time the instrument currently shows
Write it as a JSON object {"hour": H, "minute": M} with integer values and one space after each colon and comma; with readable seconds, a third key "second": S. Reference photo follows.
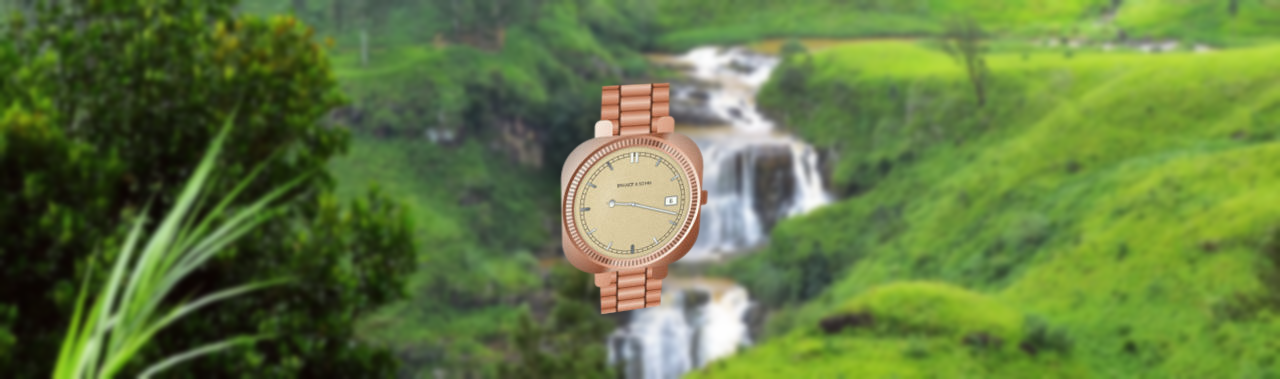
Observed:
{"hour": 9, "minute": 18}
